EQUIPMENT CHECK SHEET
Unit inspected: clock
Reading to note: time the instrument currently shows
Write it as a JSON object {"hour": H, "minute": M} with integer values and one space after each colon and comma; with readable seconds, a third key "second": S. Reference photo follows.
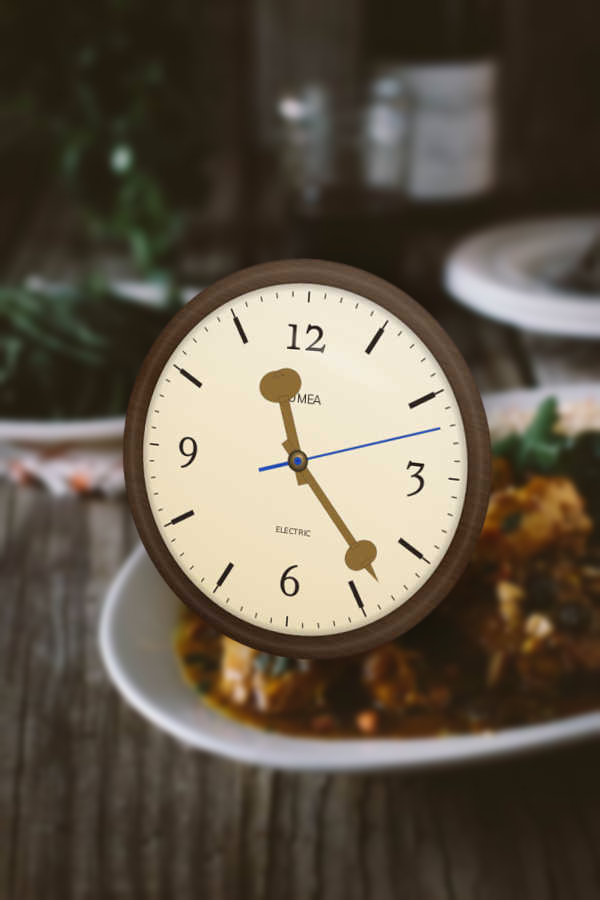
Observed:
{"hour": 11, "minute": 23, "second": 12}
